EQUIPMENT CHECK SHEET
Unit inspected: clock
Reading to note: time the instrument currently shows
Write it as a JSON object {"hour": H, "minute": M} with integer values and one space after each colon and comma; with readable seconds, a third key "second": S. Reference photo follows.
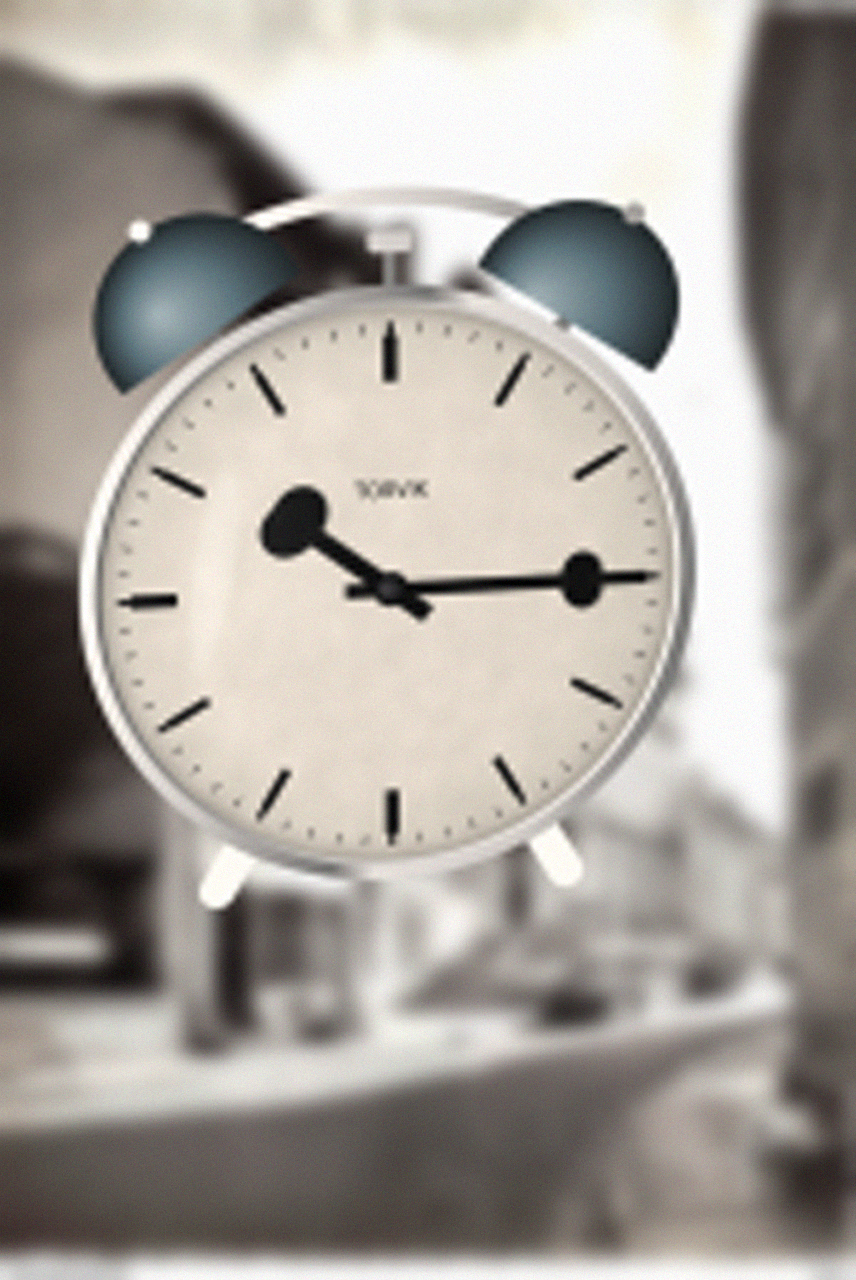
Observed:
{"hour": 10, "minute": 15}
